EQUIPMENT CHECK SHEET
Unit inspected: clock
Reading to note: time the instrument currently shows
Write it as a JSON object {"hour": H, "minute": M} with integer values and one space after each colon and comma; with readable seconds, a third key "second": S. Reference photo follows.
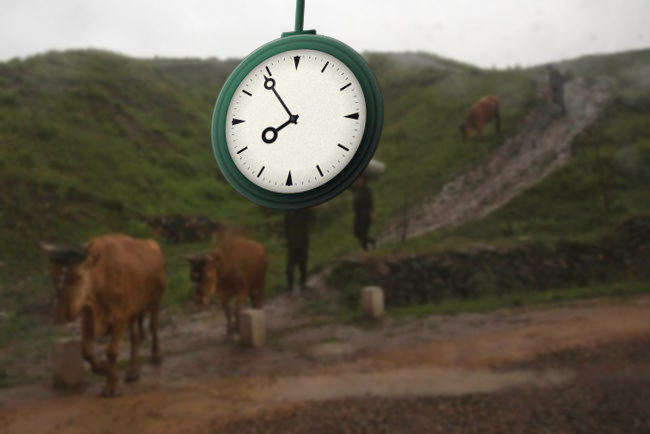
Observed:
{"hour": 7, "minute": 54}
